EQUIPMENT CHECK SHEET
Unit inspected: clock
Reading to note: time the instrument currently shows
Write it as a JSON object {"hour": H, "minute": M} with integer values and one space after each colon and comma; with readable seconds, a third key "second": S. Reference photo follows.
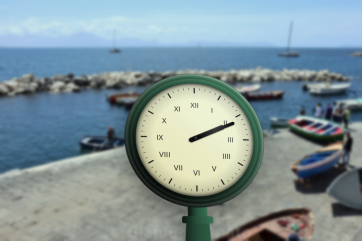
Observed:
{"hour": 2, "minute": 11}
